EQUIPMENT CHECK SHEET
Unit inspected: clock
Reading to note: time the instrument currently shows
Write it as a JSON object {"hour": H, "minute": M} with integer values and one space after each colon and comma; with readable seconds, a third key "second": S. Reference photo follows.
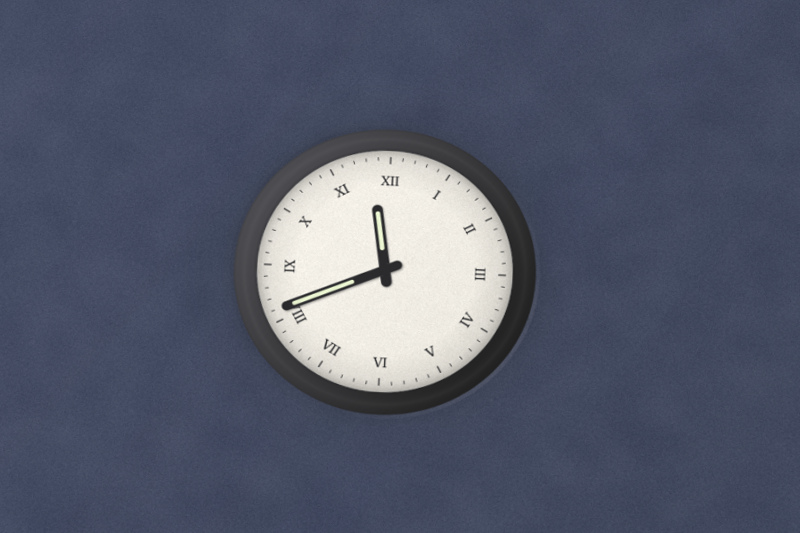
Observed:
{"hour": 11, "minute": 41}
